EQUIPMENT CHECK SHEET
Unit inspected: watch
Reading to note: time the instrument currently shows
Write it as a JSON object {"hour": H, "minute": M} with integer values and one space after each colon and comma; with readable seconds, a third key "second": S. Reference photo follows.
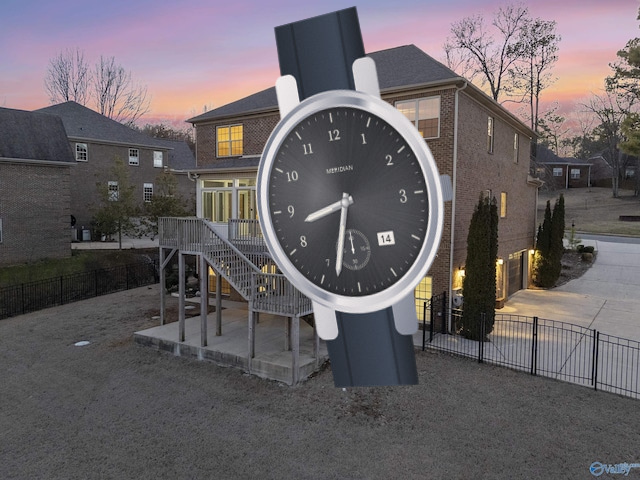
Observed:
{"hour": 8, "minute": 33}
